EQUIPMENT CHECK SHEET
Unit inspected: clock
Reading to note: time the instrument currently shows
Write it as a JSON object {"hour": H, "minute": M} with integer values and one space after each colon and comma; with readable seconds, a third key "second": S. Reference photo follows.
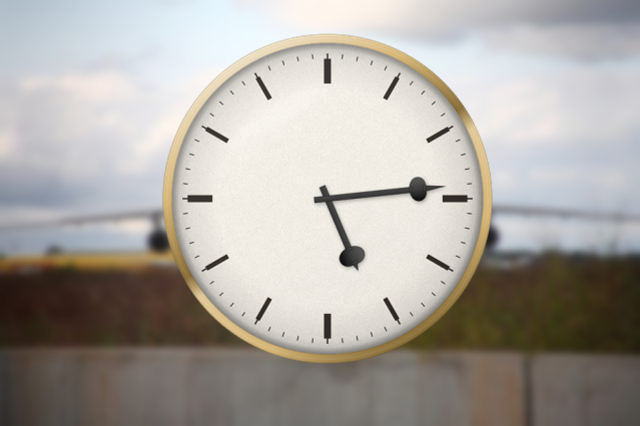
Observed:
{"hour": 5, "minute": 14}
